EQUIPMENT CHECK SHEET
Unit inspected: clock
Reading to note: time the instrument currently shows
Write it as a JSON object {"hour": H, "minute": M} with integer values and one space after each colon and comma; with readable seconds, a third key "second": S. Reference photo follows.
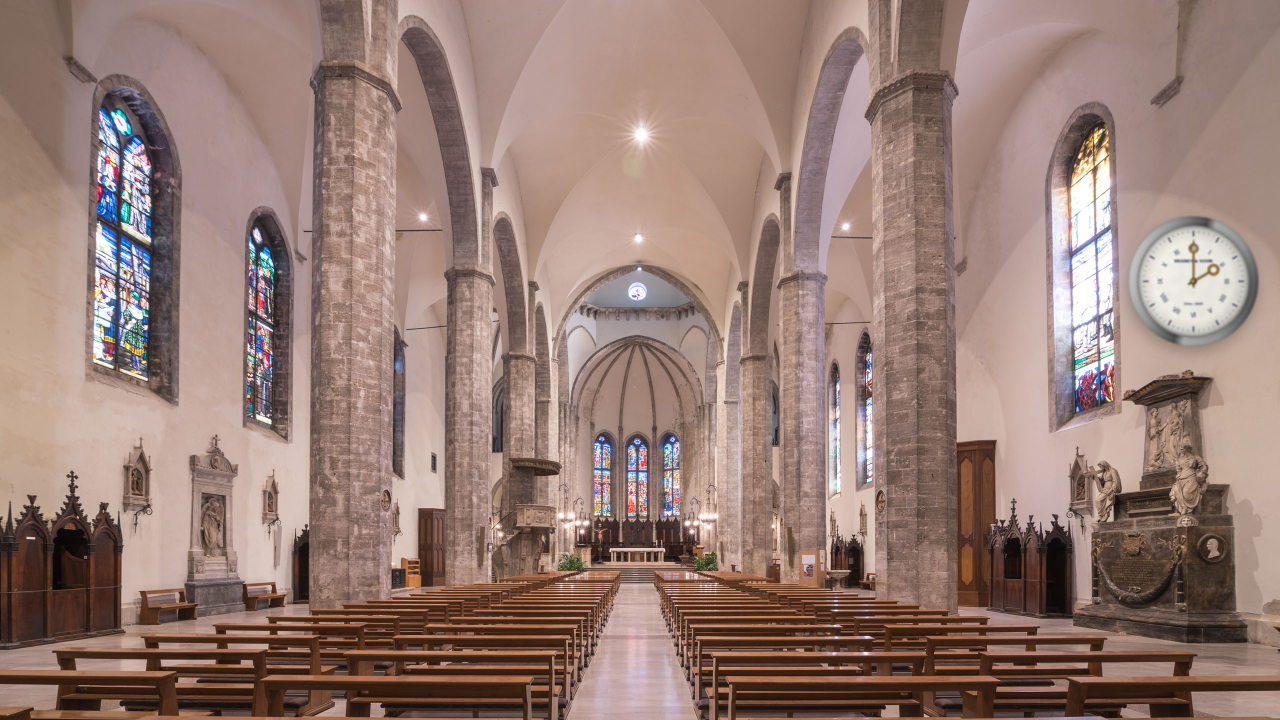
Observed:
{"hour": 2, "minute": 0}
